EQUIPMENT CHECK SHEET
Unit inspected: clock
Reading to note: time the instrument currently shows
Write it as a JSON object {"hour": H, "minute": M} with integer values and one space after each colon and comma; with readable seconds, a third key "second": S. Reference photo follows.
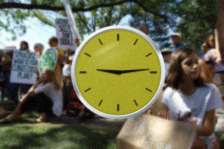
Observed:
{"hour": 9, "minute": 14}
